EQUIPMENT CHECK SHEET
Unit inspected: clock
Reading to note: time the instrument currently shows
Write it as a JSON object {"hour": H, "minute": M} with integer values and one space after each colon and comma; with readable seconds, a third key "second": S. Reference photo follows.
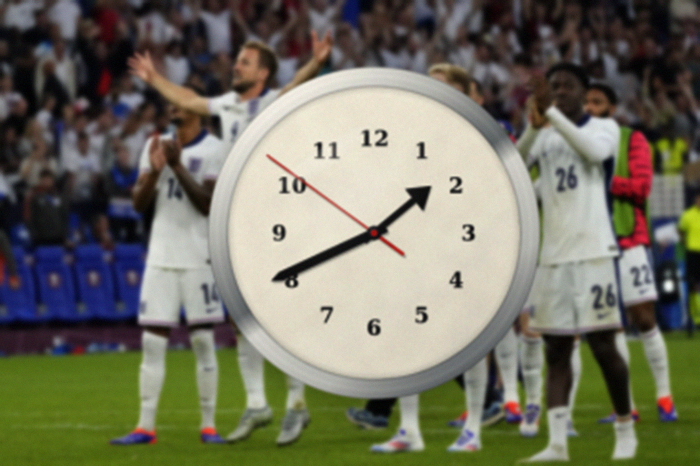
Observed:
{"hour": 1, "minute": 40, "second": 51}
